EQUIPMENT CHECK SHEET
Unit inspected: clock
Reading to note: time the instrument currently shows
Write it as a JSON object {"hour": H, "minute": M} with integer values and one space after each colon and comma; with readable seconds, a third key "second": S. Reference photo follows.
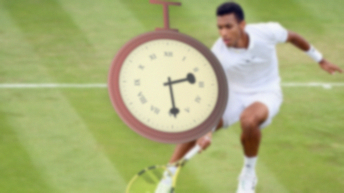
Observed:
{"hour": 2, "minute": 29}
